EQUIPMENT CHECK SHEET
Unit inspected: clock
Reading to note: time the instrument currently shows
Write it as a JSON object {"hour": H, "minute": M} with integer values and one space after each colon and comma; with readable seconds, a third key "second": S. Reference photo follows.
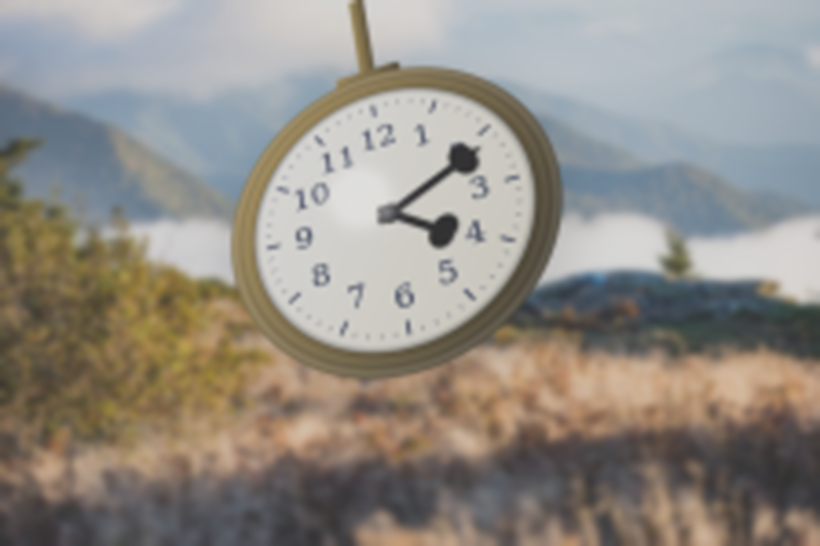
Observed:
{"hour": 4, "minute": 11}
